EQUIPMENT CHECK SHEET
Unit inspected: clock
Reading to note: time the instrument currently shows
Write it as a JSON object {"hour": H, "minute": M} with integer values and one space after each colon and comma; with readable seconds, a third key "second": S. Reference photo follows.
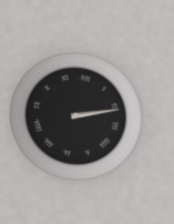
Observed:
{"hour": 2, "minute": 11}
